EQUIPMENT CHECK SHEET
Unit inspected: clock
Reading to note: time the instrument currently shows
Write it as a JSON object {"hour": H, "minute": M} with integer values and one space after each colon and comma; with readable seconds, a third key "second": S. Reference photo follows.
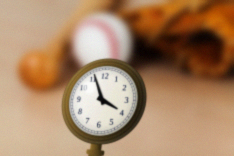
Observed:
{"hour": 3, "minute": 56}
